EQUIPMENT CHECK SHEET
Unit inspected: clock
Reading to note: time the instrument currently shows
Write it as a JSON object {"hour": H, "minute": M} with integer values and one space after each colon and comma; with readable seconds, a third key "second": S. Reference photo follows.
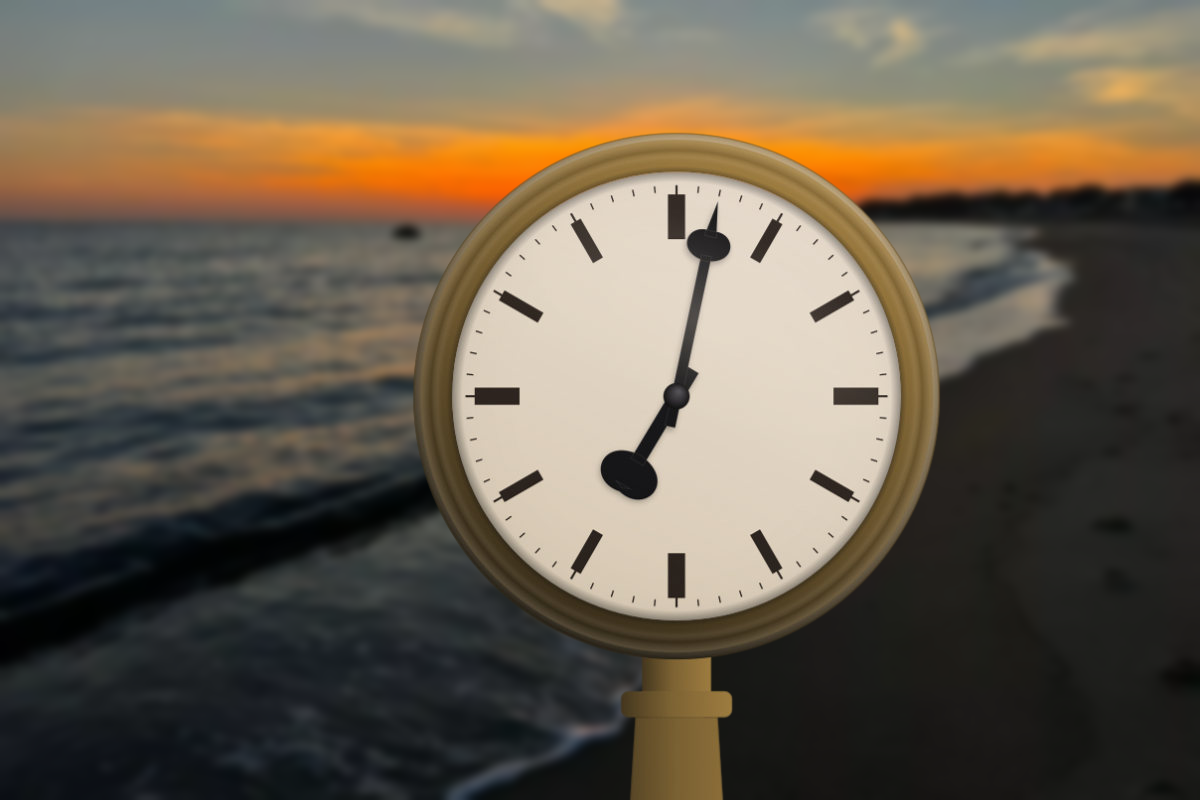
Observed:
{"hour": 7, "minute": 2}
